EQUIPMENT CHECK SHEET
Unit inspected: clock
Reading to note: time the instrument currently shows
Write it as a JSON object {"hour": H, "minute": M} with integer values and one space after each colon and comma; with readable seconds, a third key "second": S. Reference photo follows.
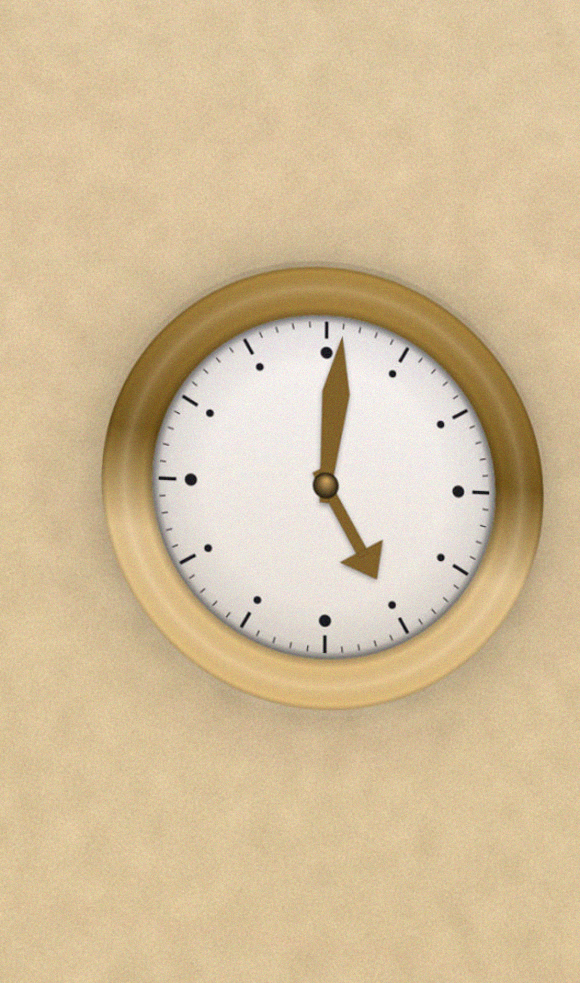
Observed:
{"hour": 5, "minute": 1}
